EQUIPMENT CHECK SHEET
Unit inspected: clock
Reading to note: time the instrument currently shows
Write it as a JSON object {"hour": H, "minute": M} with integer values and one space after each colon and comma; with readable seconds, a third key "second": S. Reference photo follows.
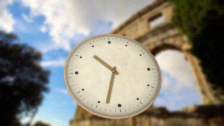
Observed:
{"hour": 10, "minute": 33}
